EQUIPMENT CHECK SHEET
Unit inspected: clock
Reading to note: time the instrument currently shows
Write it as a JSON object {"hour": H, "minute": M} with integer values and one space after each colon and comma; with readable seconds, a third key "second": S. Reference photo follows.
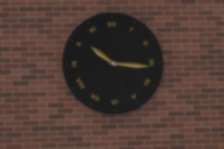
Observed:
{"hour": 10, "minute": 16}
